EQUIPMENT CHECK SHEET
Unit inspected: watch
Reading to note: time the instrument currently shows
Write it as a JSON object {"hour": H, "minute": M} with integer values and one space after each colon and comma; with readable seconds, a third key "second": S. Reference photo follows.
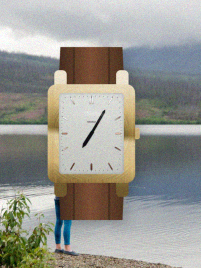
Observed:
{"hour": 7, "minute": 5}
